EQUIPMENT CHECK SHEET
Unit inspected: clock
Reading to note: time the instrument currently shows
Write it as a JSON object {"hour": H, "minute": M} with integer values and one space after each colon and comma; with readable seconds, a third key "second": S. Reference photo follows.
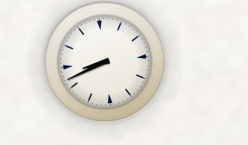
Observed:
{"hour": 8, "minute": 42}
